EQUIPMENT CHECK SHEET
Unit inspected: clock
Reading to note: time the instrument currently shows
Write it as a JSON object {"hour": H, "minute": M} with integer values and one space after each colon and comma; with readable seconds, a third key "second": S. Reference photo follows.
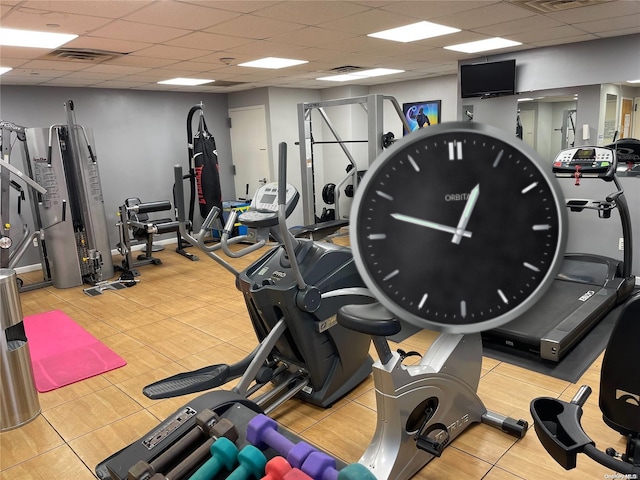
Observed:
{"hour": 12, "minute": 48}
